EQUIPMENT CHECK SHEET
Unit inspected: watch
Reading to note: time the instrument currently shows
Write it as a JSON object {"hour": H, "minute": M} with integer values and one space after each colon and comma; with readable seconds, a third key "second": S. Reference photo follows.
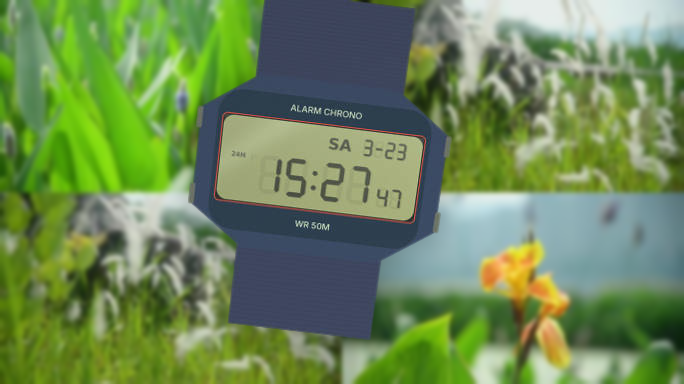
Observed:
{"hour": 15, "minute": 27, "second": 47}
